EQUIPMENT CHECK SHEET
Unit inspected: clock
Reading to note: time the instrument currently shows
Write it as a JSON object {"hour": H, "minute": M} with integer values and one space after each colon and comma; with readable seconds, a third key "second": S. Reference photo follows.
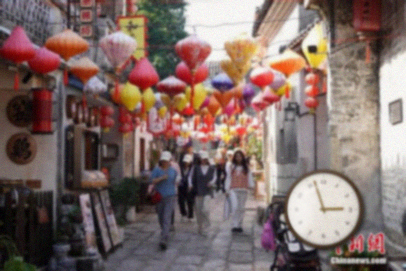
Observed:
{"hour": 2, "minute": 57}
